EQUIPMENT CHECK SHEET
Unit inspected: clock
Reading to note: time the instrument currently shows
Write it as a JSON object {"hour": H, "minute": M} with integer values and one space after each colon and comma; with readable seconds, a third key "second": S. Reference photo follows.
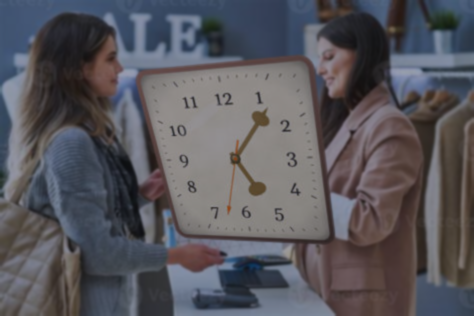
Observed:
{"hour": 5, "minute": 6, "second": 33}
